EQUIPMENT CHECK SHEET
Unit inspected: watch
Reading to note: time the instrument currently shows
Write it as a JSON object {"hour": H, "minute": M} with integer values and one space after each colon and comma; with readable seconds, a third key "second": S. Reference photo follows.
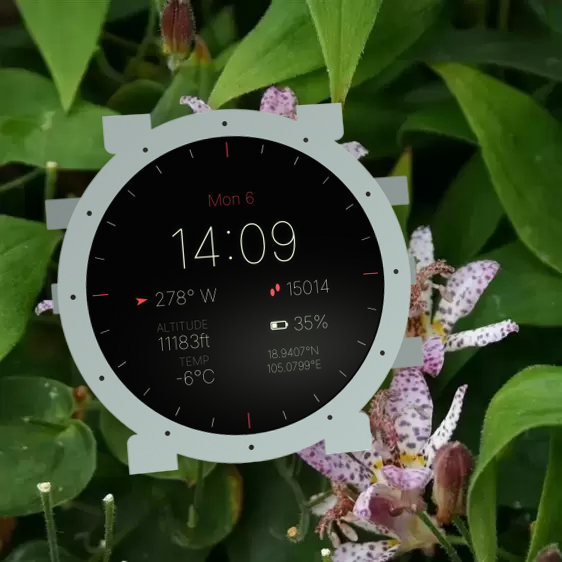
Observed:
{"hour": 14, "minute": 9}
